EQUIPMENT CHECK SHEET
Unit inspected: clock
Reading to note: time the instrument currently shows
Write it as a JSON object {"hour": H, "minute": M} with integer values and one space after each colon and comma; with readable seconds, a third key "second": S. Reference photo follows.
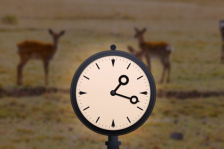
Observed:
{"hour": 1, "minute": 18}
